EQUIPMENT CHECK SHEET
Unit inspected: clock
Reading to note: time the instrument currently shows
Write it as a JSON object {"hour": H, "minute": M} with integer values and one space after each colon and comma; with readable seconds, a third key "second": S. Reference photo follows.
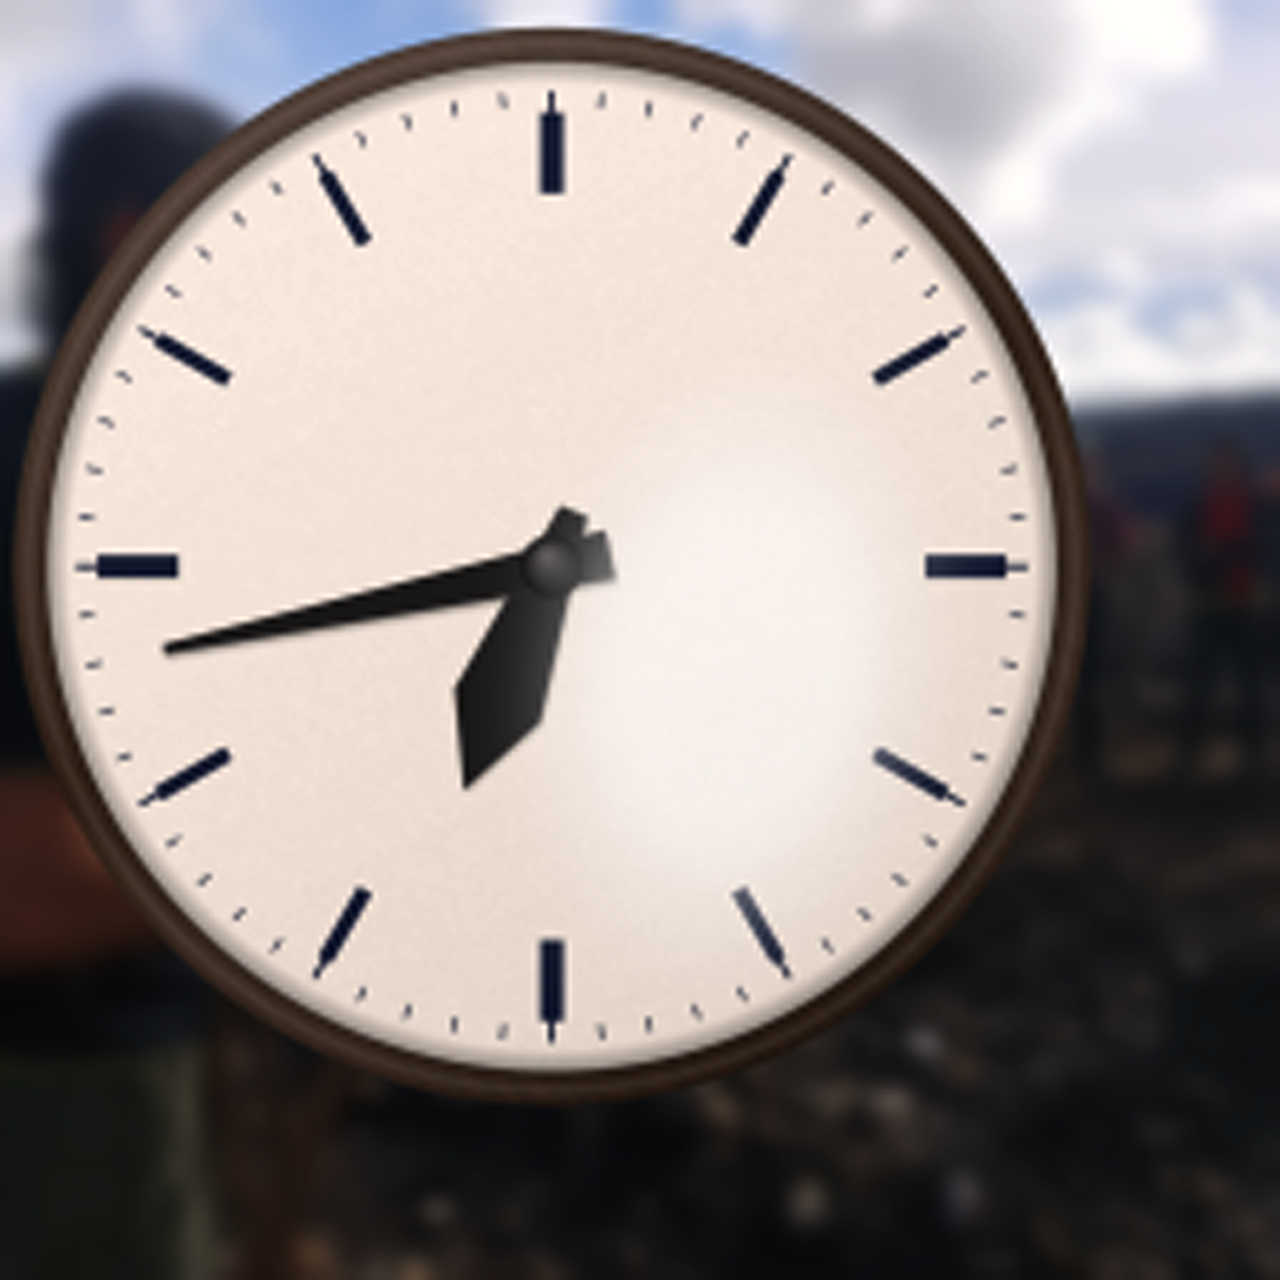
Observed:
{"hour": 6, "minute": 43}
